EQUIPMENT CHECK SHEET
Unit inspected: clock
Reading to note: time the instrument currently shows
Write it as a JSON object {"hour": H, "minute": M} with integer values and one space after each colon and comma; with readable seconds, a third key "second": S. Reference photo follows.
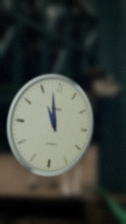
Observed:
{"hour": 10, "minute": 58}
